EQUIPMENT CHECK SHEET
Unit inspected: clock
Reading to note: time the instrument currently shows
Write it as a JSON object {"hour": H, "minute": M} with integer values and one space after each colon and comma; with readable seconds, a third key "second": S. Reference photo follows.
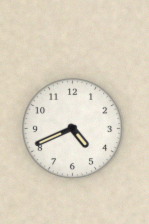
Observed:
{"hour": 4, "minute": 41}
